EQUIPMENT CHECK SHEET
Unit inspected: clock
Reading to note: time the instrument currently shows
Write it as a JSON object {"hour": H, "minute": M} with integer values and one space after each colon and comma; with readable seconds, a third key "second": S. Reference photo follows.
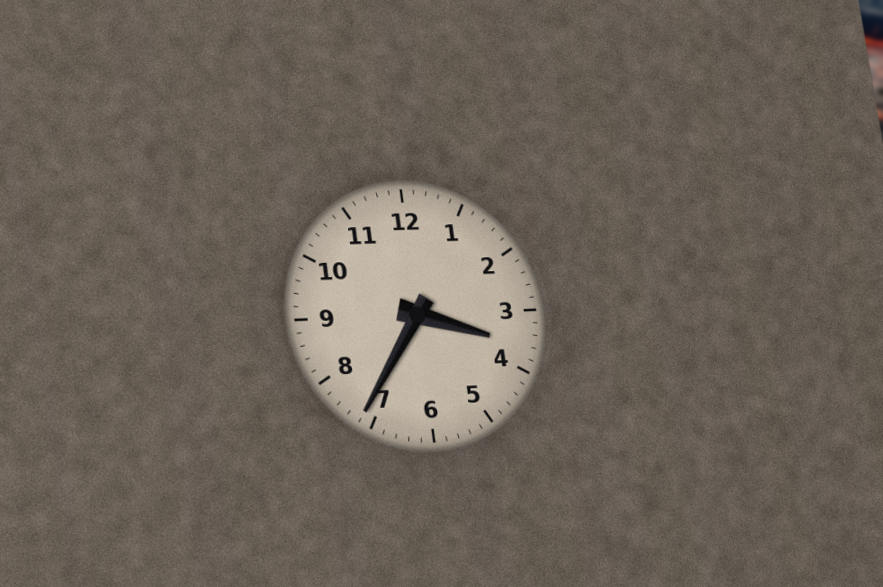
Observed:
{"hour": 3, "minute": 36}
